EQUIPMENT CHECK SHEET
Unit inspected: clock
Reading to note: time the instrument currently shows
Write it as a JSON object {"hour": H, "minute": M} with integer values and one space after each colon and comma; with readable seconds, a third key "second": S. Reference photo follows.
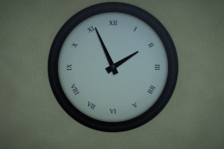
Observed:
{"hour": 1, "minute": 56}
